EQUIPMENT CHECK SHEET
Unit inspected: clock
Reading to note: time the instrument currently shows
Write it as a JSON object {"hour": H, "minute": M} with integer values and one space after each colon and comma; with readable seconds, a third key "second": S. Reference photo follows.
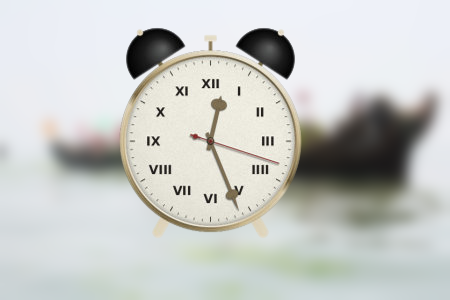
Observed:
{"hour": 12, "minute": 26, "second": 18}
